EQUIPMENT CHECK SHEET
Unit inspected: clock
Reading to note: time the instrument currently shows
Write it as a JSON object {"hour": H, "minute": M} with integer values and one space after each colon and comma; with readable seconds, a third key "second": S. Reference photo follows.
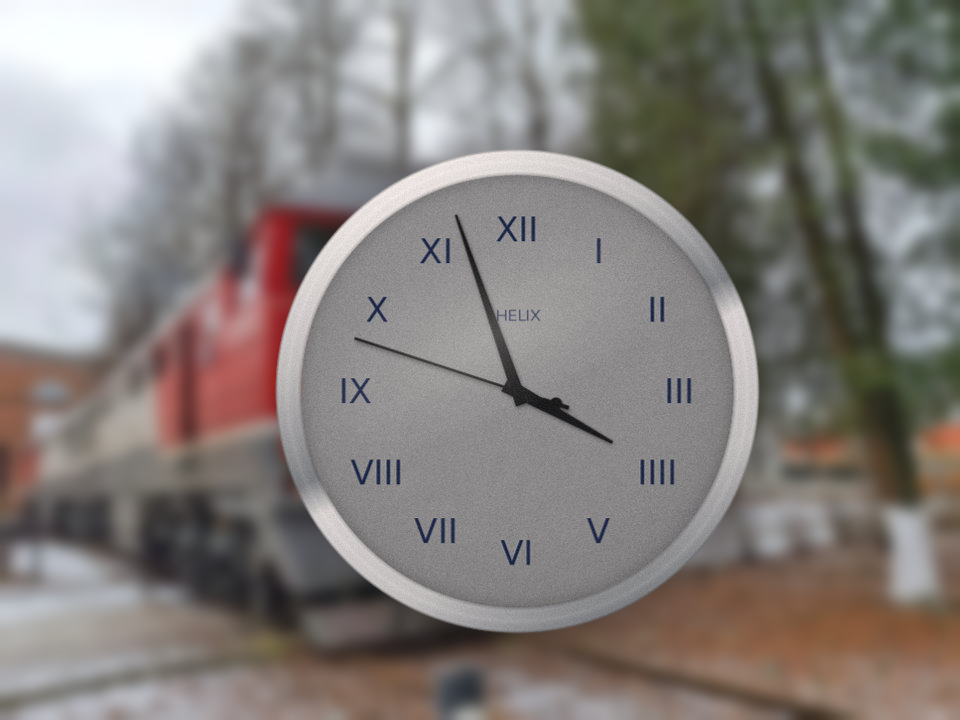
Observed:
{"hour": 3, "minute": 56, "second": 48}
